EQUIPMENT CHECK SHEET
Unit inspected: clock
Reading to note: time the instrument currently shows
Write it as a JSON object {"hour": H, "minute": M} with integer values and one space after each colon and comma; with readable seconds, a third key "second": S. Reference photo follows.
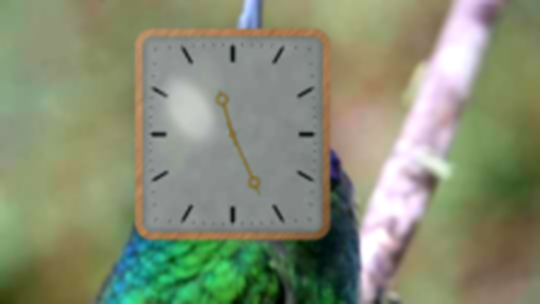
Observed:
{"hour": 11, "minute": 26}
